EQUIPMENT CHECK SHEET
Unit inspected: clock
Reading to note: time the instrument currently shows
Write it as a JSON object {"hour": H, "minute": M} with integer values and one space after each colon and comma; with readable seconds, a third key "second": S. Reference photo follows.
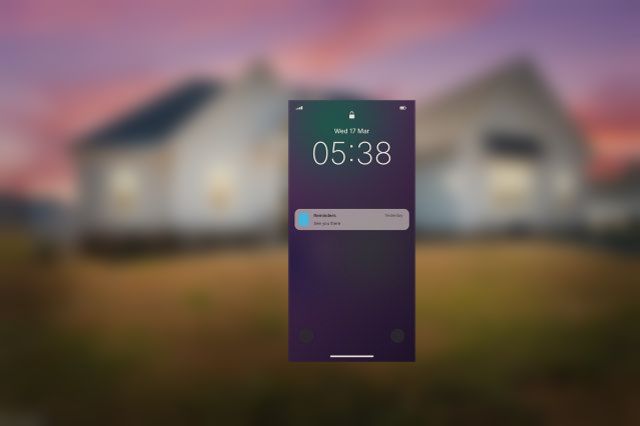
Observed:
{"hour": 5, "minute": 38}
